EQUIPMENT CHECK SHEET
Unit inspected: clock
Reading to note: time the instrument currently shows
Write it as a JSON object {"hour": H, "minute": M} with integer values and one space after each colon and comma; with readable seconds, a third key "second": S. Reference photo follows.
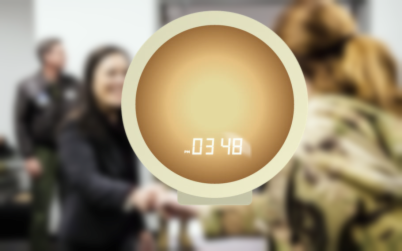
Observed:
{"hour": 3, "minute": 48}
